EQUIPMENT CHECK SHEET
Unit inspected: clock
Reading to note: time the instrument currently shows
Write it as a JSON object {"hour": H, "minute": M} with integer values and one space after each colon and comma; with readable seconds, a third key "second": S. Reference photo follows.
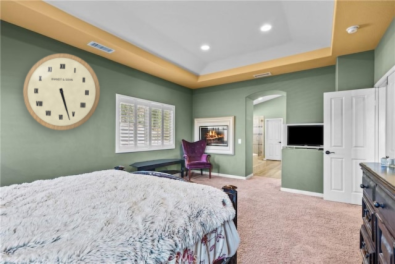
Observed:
{"hour": 5, "minute": 27}
